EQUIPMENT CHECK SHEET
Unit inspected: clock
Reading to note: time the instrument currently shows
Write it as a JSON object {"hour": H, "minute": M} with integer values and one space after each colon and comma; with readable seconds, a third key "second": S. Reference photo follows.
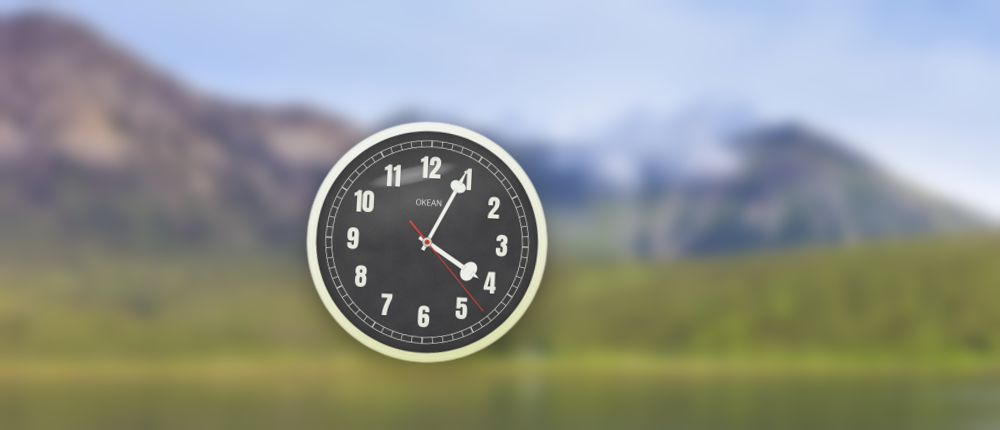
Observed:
{"hour": 4, "minute": 4, "second": 23}
